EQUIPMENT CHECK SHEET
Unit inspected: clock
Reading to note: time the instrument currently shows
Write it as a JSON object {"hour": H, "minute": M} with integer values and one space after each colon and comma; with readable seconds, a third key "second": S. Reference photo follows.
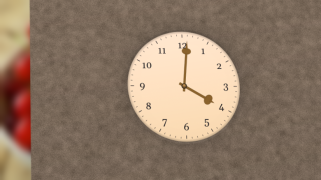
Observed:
{"hour": 4, "minute": 1}
